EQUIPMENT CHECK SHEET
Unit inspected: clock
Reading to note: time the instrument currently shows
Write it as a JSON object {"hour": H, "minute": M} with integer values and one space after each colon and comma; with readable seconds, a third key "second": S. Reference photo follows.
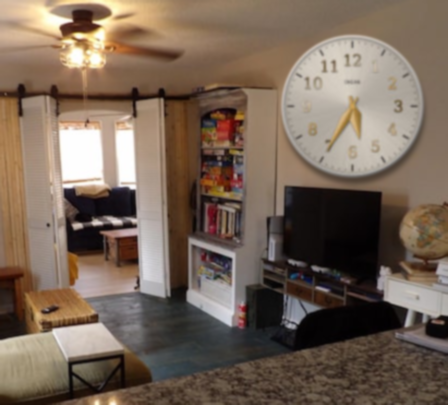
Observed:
{"hour": 5, "minute": 35}
